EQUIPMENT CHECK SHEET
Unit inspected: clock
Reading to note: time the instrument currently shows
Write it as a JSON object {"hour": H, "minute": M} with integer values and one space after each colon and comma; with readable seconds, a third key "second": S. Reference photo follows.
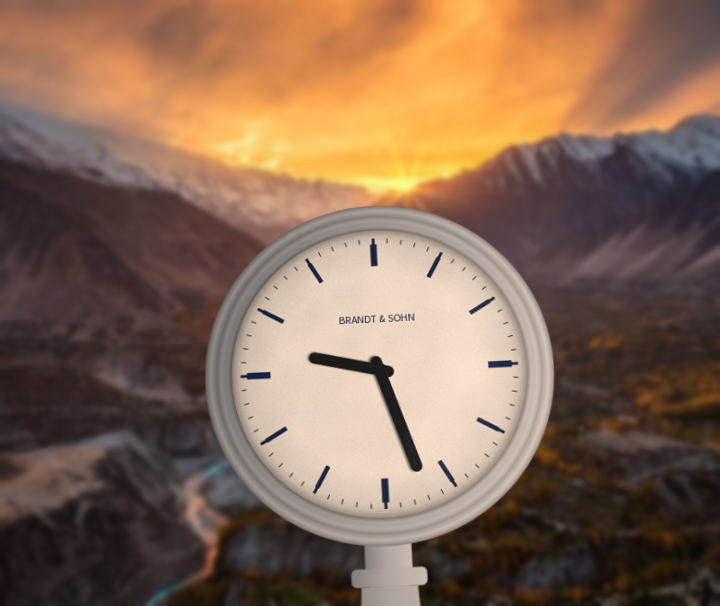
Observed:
{"hour": 9, "minute": 27}
